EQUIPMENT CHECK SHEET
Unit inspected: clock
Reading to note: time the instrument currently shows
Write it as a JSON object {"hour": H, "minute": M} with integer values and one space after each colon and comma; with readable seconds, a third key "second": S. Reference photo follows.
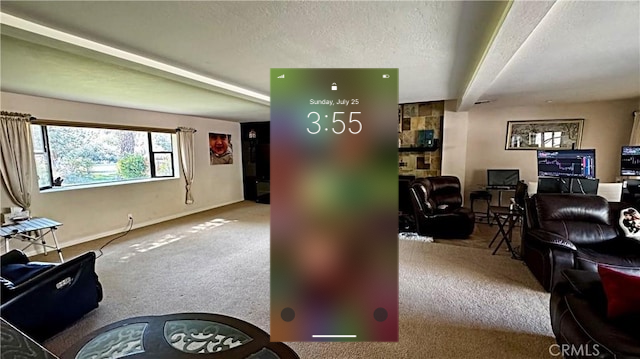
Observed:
{"hour": 3, "minute": 55}
